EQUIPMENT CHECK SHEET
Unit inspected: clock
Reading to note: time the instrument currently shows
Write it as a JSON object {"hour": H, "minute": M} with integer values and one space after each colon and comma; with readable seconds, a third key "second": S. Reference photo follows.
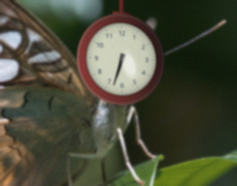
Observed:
{"hour": 6, "minute": 33}
